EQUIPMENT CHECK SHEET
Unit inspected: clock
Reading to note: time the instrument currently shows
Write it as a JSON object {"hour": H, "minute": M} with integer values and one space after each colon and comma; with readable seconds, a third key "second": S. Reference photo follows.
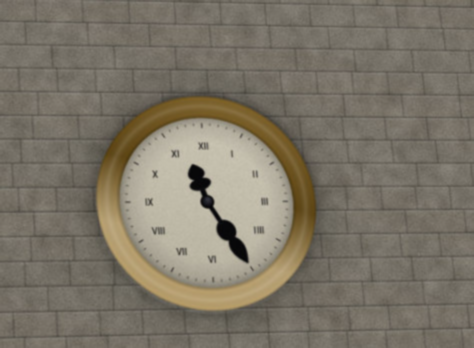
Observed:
{"hour": 11, "minute": 25}
